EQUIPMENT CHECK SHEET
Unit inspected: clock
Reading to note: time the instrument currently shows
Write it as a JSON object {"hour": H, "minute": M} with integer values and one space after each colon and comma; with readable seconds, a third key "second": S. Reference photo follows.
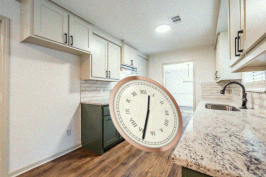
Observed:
{"hour": 12, "minute": 34}
